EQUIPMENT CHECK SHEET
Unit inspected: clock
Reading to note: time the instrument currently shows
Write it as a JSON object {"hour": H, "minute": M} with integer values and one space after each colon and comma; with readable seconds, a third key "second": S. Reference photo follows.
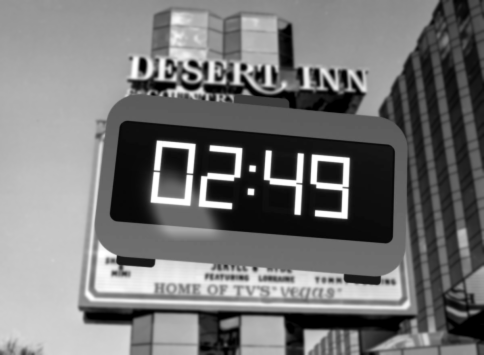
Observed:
{"hour": 2, "minute": 49}
